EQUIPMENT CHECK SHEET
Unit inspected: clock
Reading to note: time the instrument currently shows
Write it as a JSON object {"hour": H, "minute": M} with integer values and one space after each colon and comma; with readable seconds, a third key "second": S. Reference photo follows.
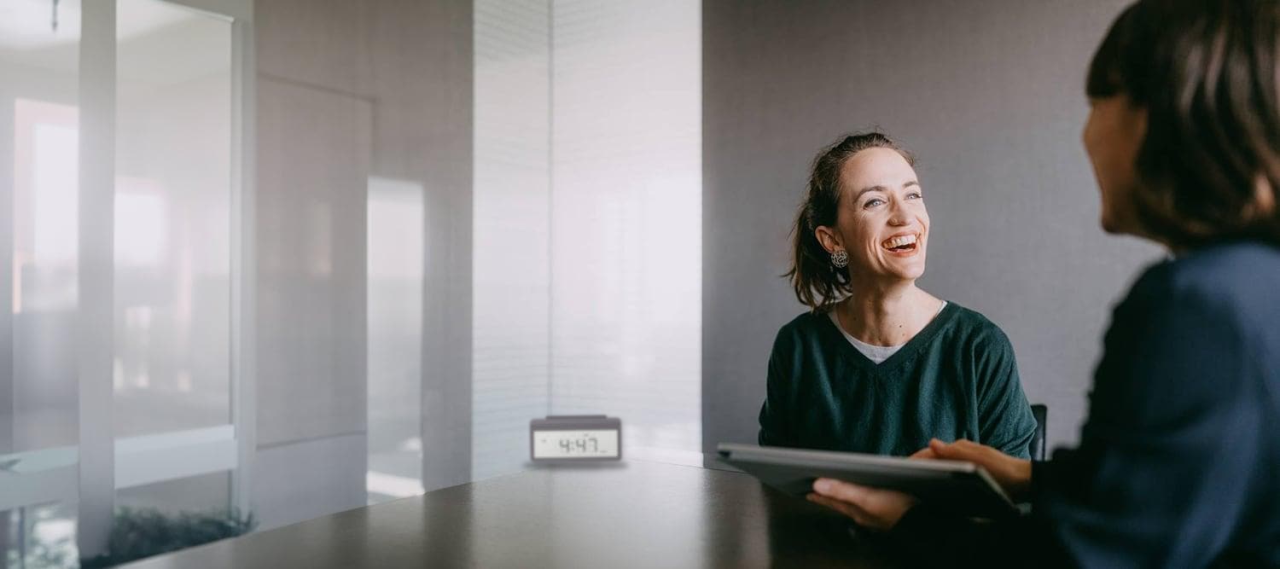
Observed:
{"hour": 4, "minute": 47}
